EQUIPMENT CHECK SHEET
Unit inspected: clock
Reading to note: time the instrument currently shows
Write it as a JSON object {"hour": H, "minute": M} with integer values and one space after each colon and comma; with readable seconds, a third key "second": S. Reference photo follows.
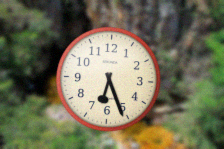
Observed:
{"hour": 6, "minute": 26}
